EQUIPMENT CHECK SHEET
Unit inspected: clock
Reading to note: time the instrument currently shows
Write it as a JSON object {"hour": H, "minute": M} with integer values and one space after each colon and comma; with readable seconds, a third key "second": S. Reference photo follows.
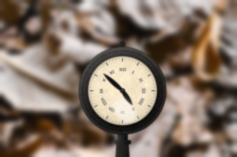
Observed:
{"hour": 4, "minute": 52}
